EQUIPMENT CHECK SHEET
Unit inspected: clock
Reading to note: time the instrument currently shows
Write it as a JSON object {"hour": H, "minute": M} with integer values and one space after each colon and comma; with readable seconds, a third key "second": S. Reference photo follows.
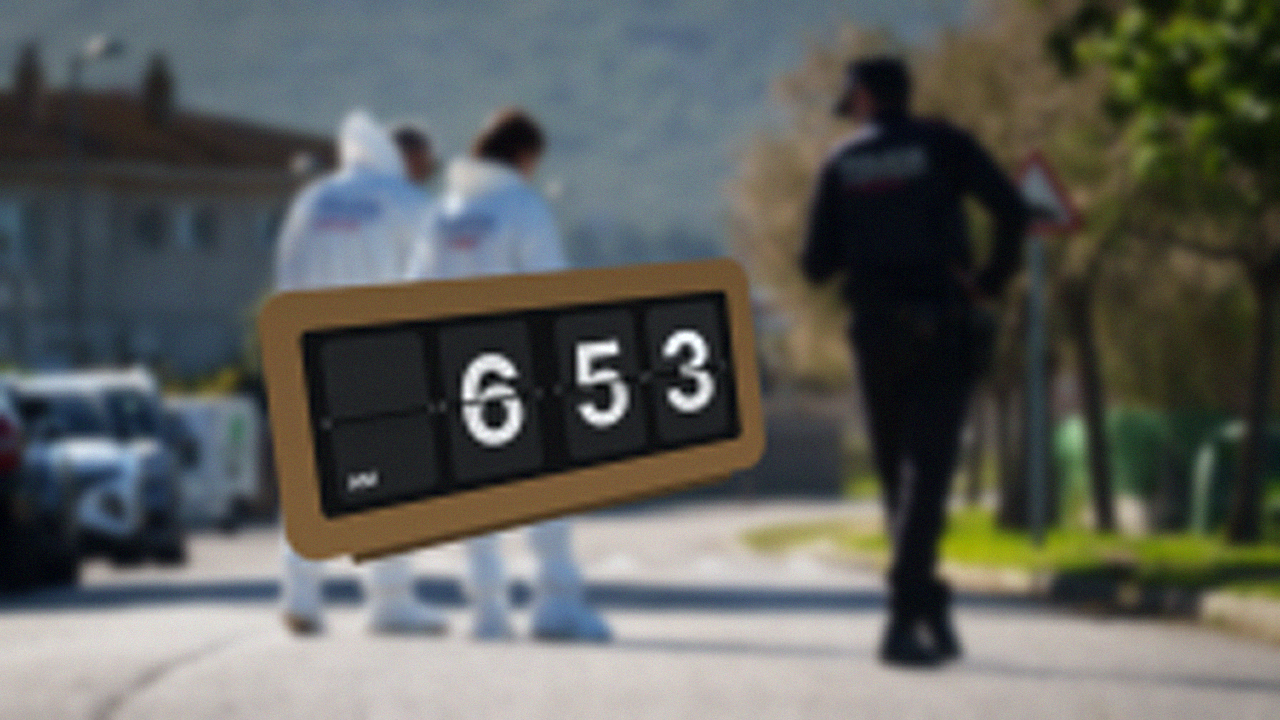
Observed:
{"hour": 6, "minute": 53}
